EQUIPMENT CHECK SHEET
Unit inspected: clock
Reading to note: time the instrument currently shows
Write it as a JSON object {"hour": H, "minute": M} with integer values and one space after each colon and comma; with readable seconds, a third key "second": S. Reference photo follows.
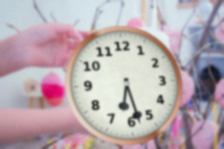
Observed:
{"hour": 6, "minute": 28}
